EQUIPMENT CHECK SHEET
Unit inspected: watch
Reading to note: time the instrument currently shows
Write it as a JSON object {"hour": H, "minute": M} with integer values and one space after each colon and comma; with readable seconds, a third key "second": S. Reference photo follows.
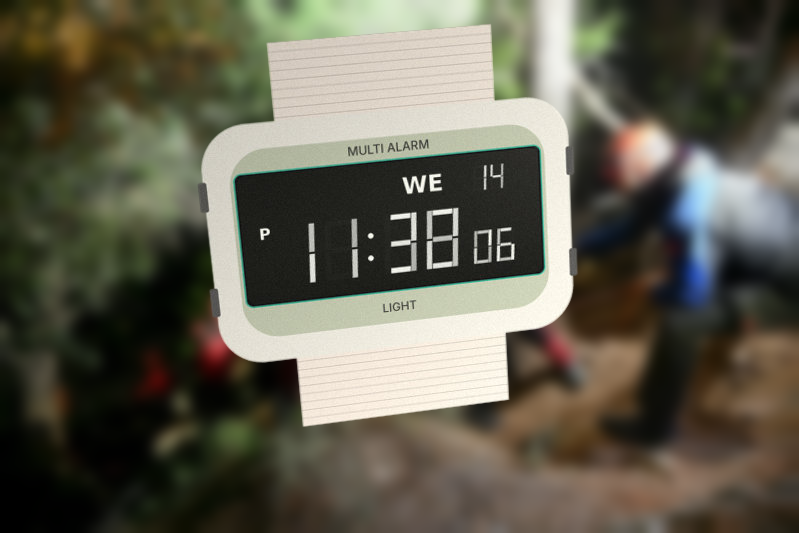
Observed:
{"hour": 11, "minute": 38, "second": 6}
